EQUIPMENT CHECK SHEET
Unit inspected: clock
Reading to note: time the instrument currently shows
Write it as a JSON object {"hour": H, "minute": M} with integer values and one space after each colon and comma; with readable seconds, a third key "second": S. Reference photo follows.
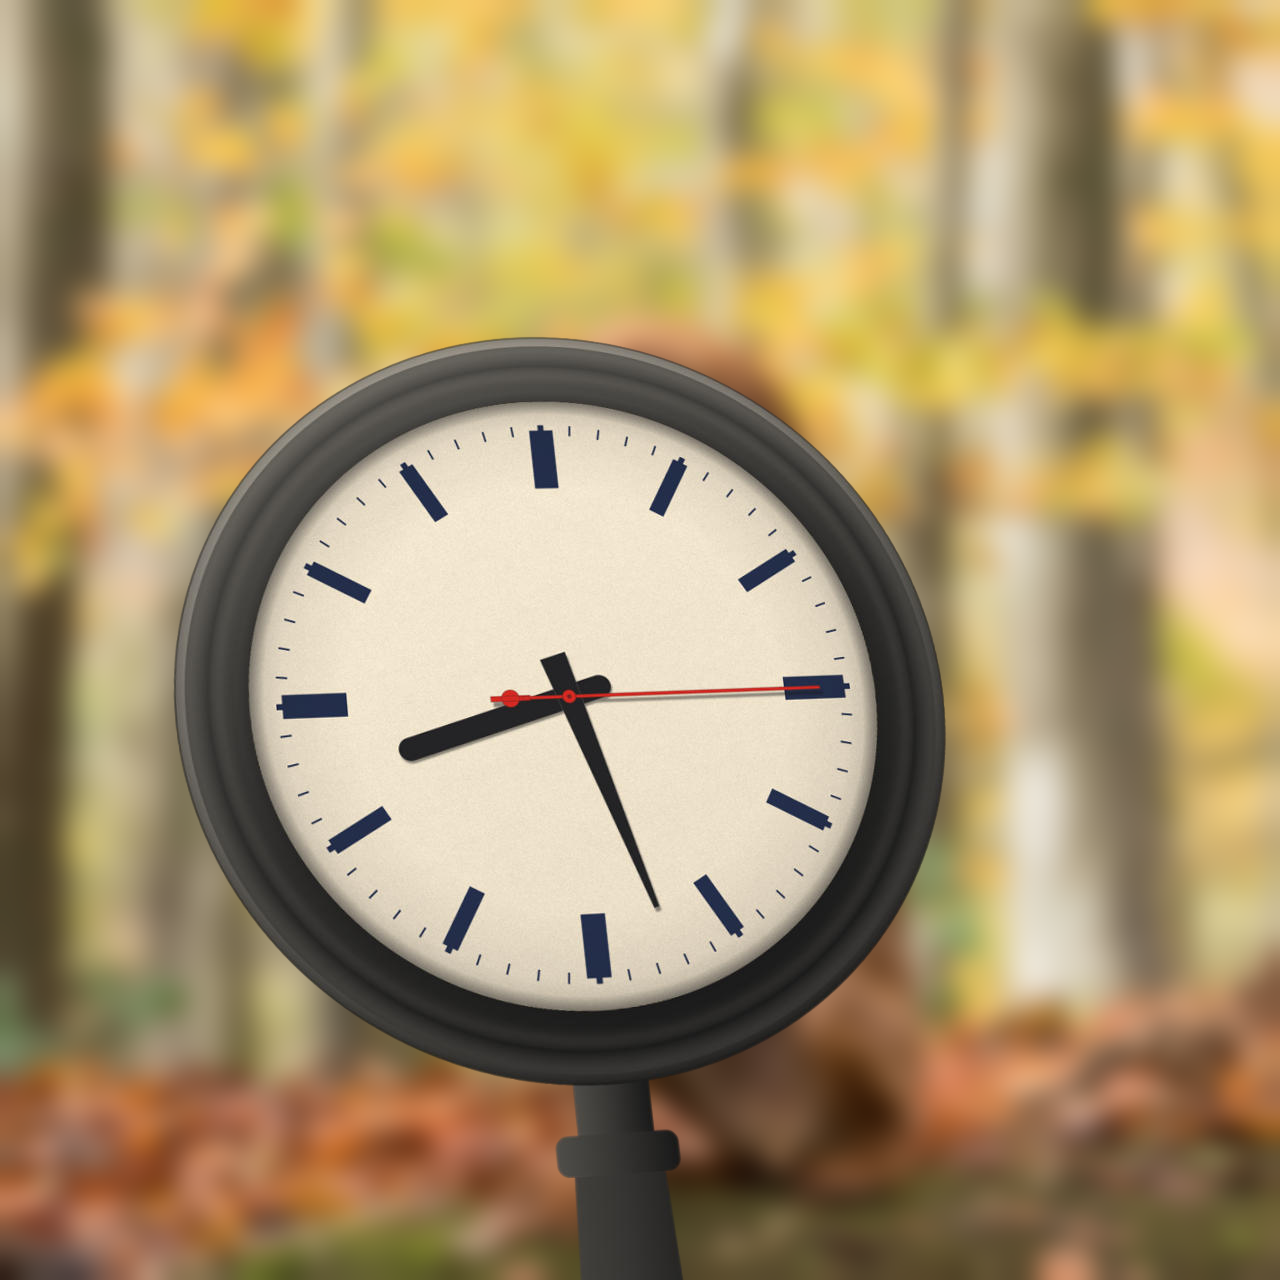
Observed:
{"hour": 8, "minute": 27, "second": 15}
